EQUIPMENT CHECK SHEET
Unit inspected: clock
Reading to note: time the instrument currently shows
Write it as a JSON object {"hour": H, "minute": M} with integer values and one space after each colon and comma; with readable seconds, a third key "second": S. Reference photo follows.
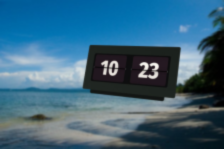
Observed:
{"hour": 10, "minute": 23}
